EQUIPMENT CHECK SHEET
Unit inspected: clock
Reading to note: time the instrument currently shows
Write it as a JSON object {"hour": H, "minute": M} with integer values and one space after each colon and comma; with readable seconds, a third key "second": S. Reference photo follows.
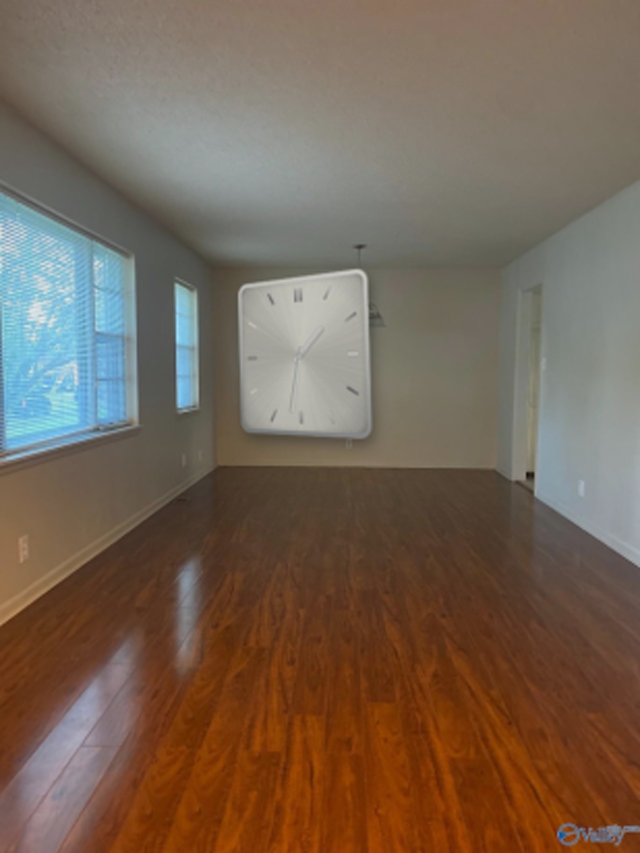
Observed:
{"hour": 1, "minute": 32}
